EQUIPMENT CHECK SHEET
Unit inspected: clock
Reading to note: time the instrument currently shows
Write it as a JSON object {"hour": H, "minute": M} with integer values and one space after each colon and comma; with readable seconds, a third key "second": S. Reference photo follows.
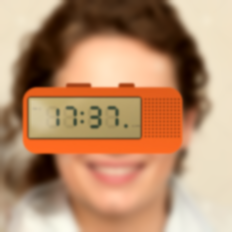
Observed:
{"hour": 17, "minute": 37}
